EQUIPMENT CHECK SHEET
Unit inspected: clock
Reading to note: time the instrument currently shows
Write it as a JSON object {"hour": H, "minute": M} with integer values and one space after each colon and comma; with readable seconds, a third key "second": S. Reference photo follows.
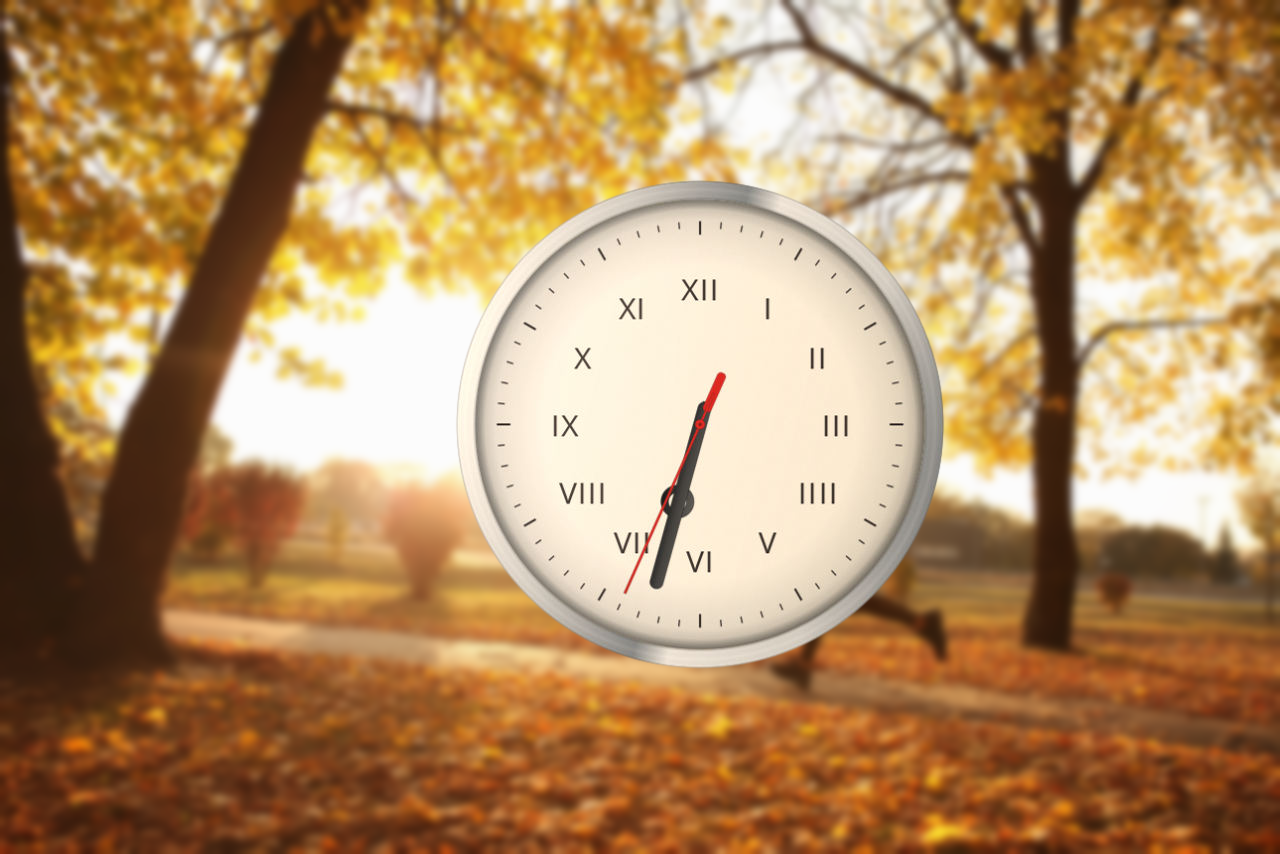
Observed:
{"hour": 6, "minute": 32, "second": 34}
